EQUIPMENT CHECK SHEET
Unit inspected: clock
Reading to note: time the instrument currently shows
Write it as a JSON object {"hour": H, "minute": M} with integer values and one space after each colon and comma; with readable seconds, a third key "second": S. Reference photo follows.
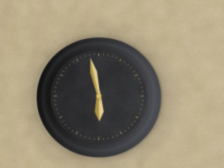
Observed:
{"hour": 5, "minute": 58}
